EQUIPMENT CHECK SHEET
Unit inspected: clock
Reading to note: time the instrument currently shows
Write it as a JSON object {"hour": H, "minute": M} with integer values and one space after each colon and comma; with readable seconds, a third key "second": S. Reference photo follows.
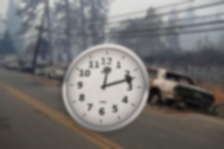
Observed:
{"hour": 12, "minute": 12}
